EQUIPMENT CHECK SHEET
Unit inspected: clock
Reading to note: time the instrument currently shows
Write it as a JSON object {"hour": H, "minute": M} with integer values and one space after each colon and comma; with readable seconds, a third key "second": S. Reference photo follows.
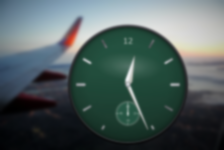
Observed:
{"hour": 12, "minute": 26}
